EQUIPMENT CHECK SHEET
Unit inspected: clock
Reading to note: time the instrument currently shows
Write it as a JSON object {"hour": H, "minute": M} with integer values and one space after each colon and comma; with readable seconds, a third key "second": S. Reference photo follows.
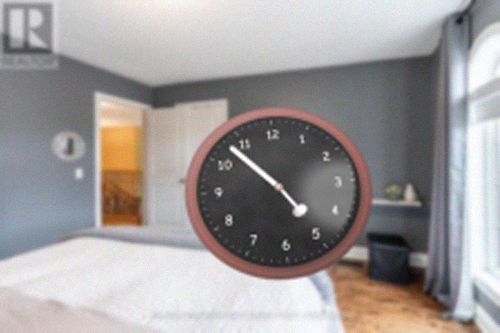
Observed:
{"hour": 4, "minute": 53}
